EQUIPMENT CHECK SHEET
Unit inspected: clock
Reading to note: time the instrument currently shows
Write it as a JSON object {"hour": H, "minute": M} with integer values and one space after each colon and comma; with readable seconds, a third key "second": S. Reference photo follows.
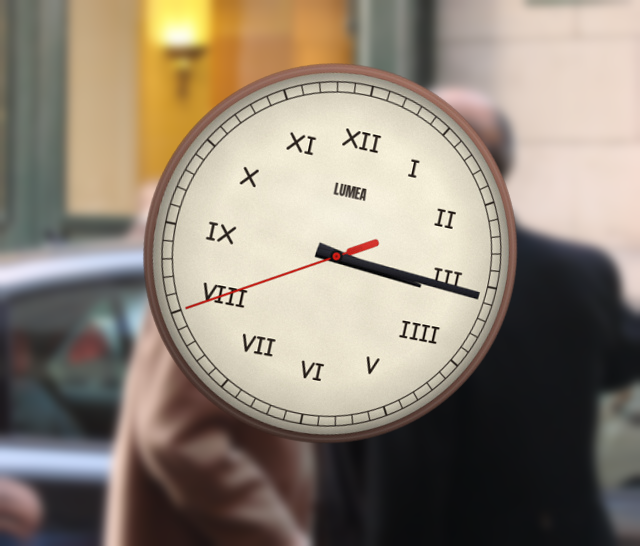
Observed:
{"hour": 3, "minute": 15, "second": 40}
